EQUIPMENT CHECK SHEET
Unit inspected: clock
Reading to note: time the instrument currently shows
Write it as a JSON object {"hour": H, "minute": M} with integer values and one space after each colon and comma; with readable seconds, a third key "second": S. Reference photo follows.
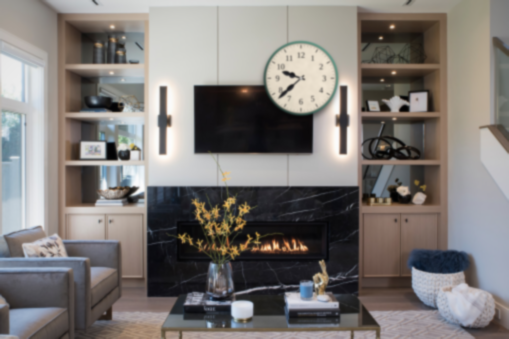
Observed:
{"hour": 9, "minute": 38}
